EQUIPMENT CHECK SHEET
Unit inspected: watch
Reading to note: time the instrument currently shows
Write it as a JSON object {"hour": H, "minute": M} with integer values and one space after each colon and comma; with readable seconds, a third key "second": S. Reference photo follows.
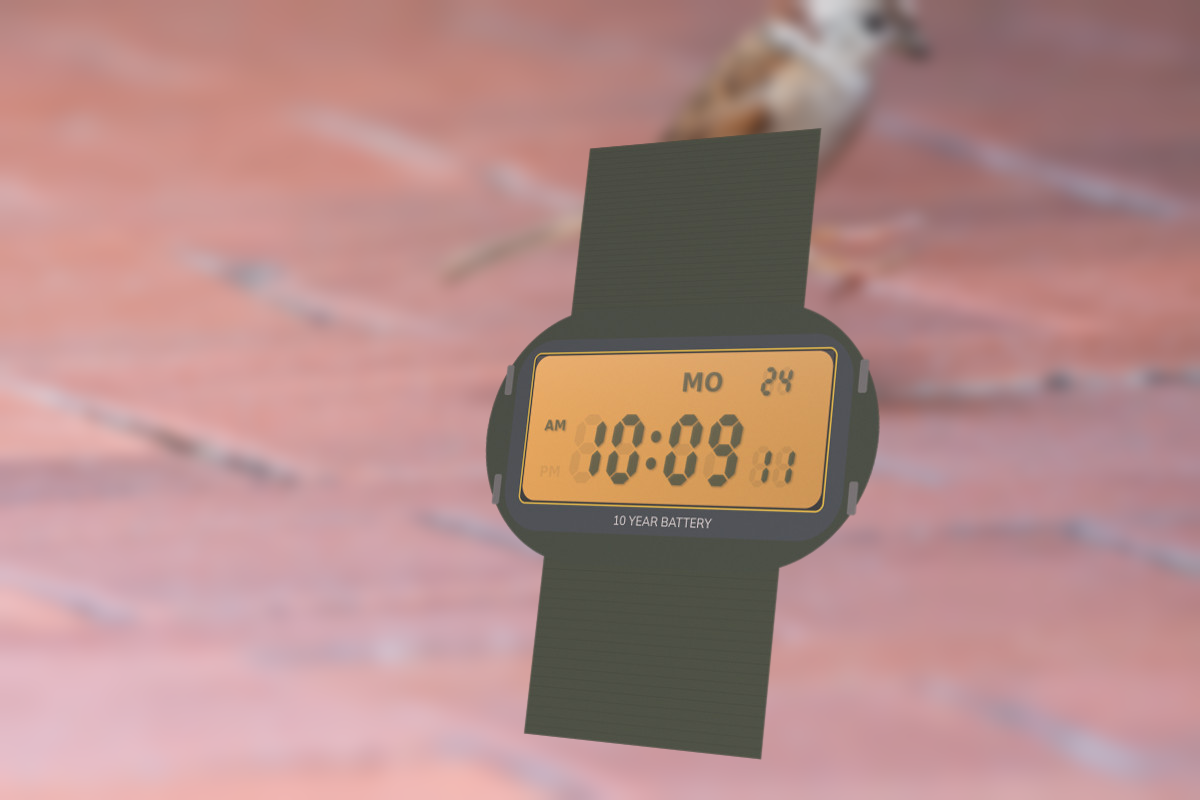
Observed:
{"hour": 10, "minute": 9, "second": 11}
